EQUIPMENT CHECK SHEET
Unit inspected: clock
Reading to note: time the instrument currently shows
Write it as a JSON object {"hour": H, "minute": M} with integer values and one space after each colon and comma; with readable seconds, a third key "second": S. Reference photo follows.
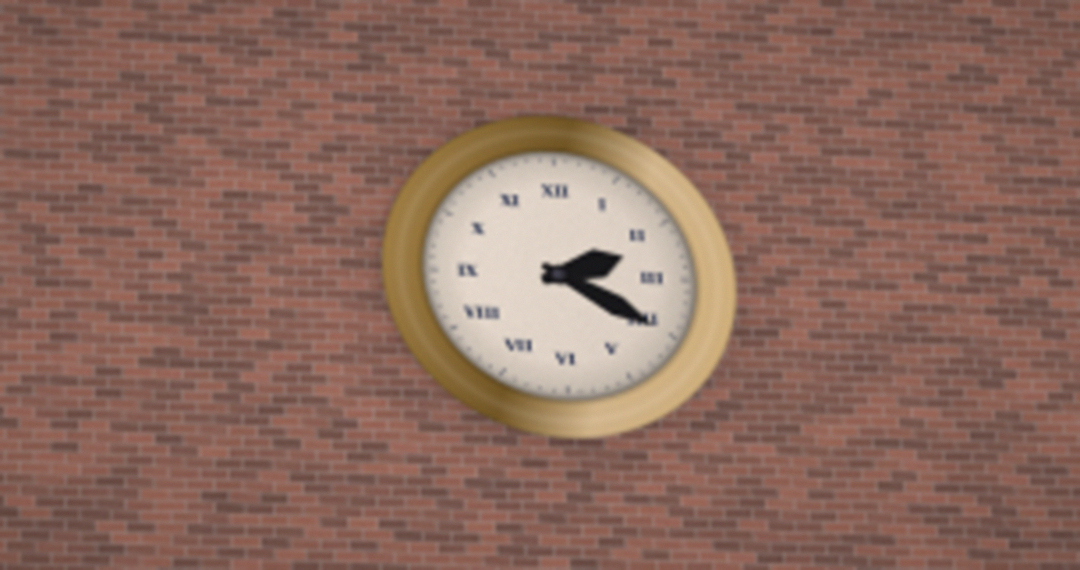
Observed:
{"hour": 2, "minute": 20}
